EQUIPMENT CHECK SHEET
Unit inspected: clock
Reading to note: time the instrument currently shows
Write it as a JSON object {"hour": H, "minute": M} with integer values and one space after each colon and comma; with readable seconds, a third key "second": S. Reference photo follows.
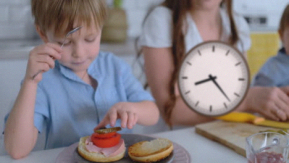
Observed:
{"hour": 8, "minute": 23}
